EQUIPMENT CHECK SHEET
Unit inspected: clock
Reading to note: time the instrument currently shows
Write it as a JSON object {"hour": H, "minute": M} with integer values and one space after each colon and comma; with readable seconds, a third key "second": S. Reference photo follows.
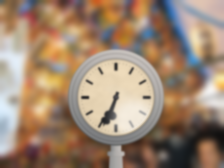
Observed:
{"hour": 6, "minute": 34}
